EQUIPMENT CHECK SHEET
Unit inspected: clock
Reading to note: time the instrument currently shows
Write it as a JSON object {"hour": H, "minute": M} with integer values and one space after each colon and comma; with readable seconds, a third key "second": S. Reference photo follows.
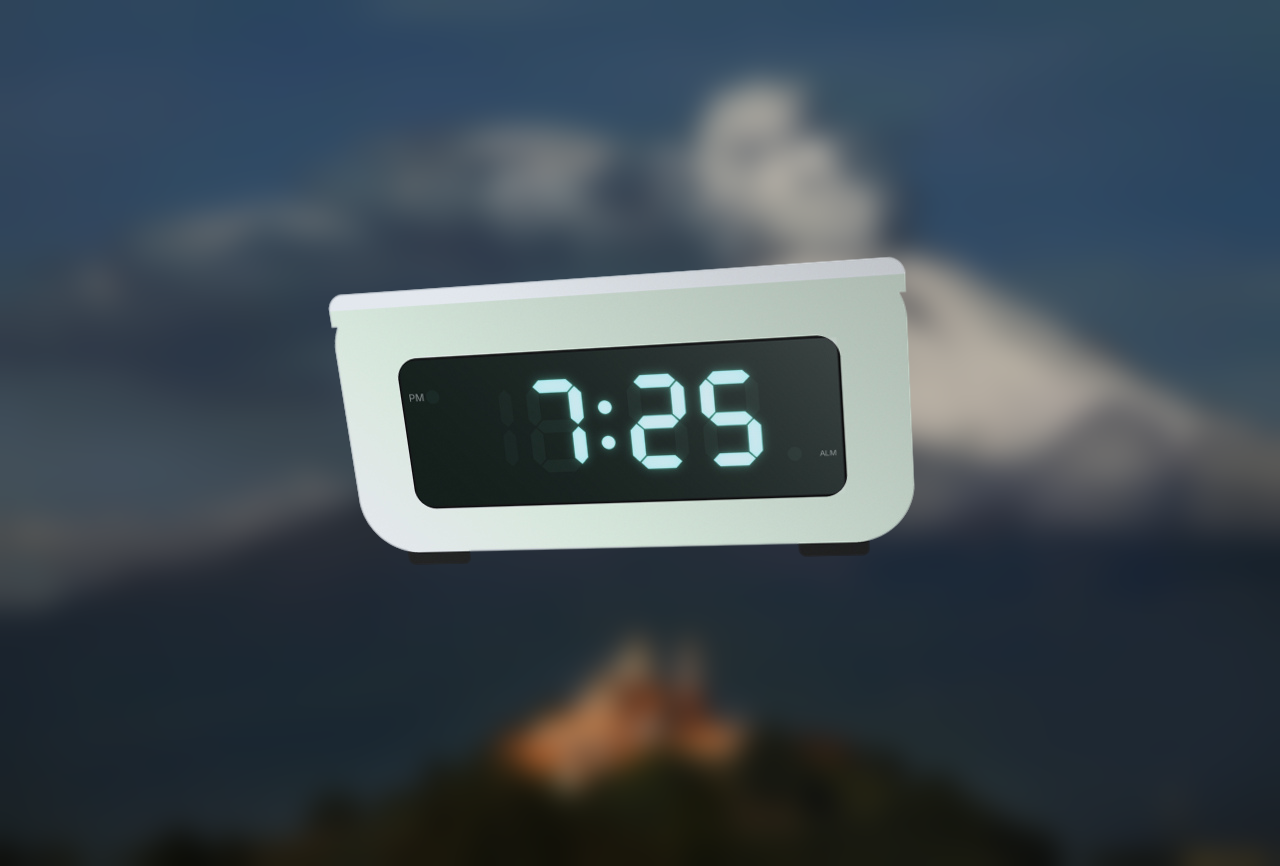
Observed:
{"hour": 7, "minute": 25}
